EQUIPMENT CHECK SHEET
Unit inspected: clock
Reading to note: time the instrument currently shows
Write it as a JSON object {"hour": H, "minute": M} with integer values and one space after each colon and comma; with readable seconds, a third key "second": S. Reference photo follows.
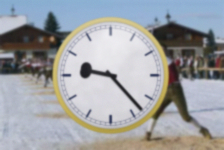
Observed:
{"hour": 9, "minute": 23}
